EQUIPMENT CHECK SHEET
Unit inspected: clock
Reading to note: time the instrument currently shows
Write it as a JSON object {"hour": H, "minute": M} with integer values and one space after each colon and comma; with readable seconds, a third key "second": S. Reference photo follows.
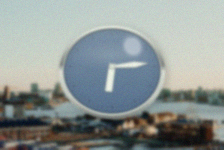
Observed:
{"hour": 6, "minute": 14}
